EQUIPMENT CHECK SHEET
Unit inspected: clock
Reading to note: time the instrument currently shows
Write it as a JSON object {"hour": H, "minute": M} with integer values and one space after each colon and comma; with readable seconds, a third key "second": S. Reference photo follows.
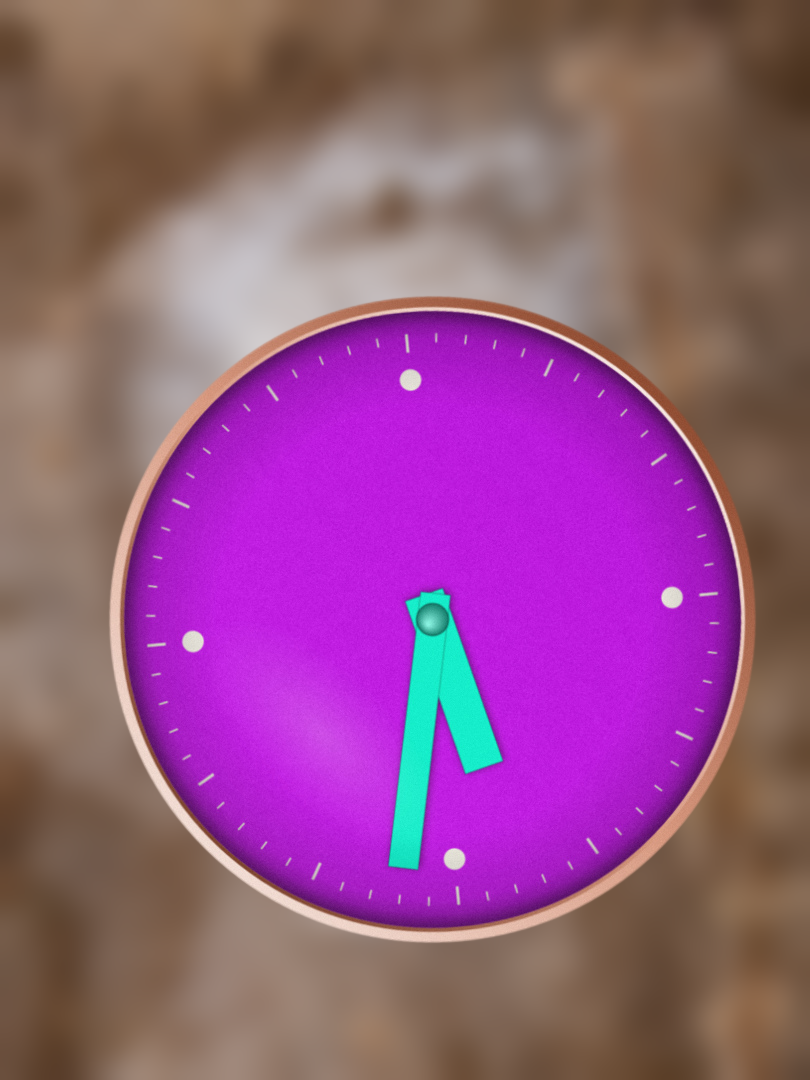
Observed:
{"hour": 5, "minute": 32}
